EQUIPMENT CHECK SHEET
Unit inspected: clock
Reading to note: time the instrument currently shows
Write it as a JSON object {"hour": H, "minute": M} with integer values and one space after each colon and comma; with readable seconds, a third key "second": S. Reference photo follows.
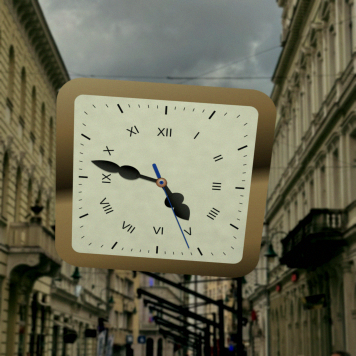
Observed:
{"hour": 4, "minute": 47, "second": 26}
